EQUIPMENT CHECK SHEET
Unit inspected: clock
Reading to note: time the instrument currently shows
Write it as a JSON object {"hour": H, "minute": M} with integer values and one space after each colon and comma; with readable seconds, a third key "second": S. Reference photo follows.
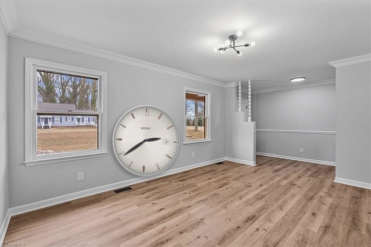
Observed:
{"hour": 2, "minute": 39}
